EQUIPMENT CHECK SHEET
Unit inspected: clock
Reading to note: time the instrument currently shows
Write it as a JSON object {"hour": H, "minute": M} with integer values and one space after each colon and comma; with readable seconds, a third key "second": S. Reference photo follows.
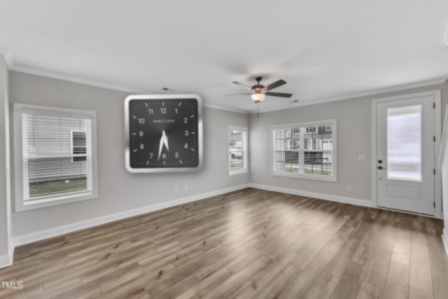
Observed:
{"hour": 5, "minute": 32}
